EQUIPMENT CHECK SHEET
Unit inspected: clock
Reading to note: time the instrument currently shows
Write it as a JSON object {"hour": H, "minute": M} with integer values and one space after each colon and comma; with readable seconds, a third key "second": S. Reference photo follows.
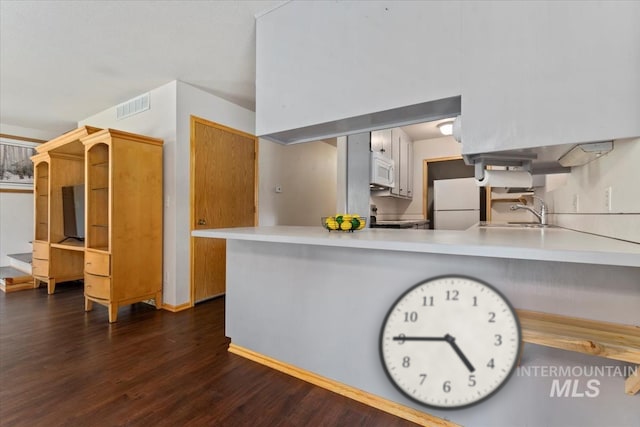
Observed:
{"hour": 4, "minute": 45}
